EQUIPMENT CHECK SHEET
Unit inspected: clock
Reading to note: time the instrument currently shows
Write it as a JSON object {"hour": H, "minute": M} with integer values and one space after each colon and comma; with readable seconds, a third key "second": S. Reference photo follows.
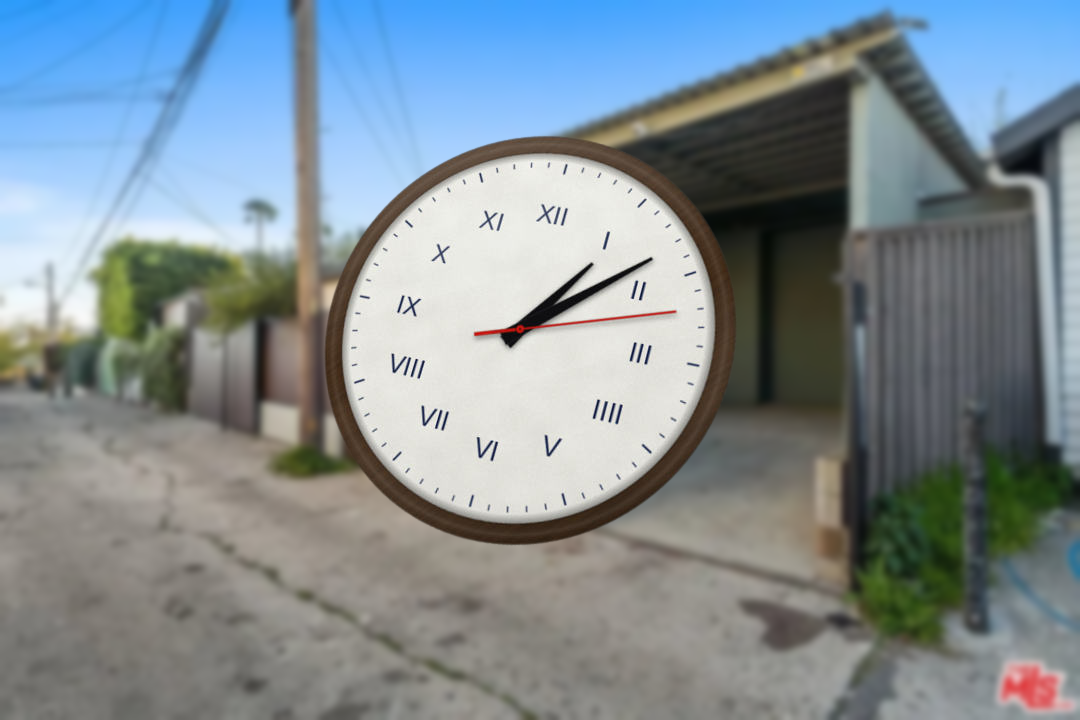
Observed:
{"hour": 1, "minute": 8, "second": 12}
